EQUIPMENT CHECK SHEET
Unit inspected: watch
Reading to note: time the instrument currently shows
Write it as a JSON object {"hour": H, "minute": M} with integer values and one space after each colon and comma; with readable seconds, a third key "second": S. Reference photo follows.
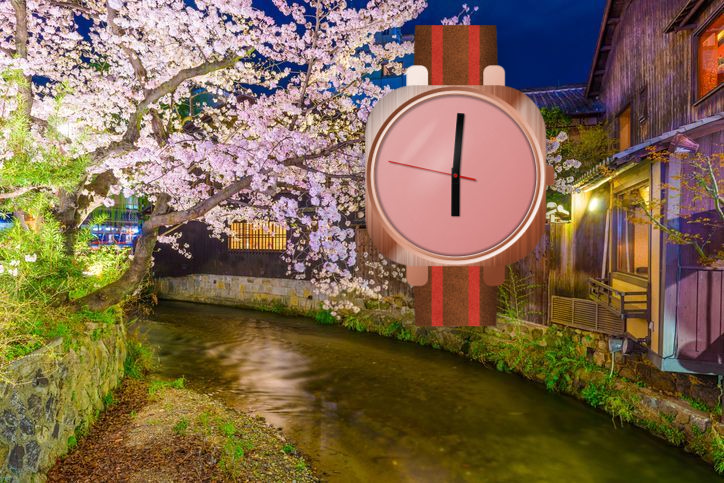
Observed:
{"hour": 6, "minute": 0, "second": 47}
